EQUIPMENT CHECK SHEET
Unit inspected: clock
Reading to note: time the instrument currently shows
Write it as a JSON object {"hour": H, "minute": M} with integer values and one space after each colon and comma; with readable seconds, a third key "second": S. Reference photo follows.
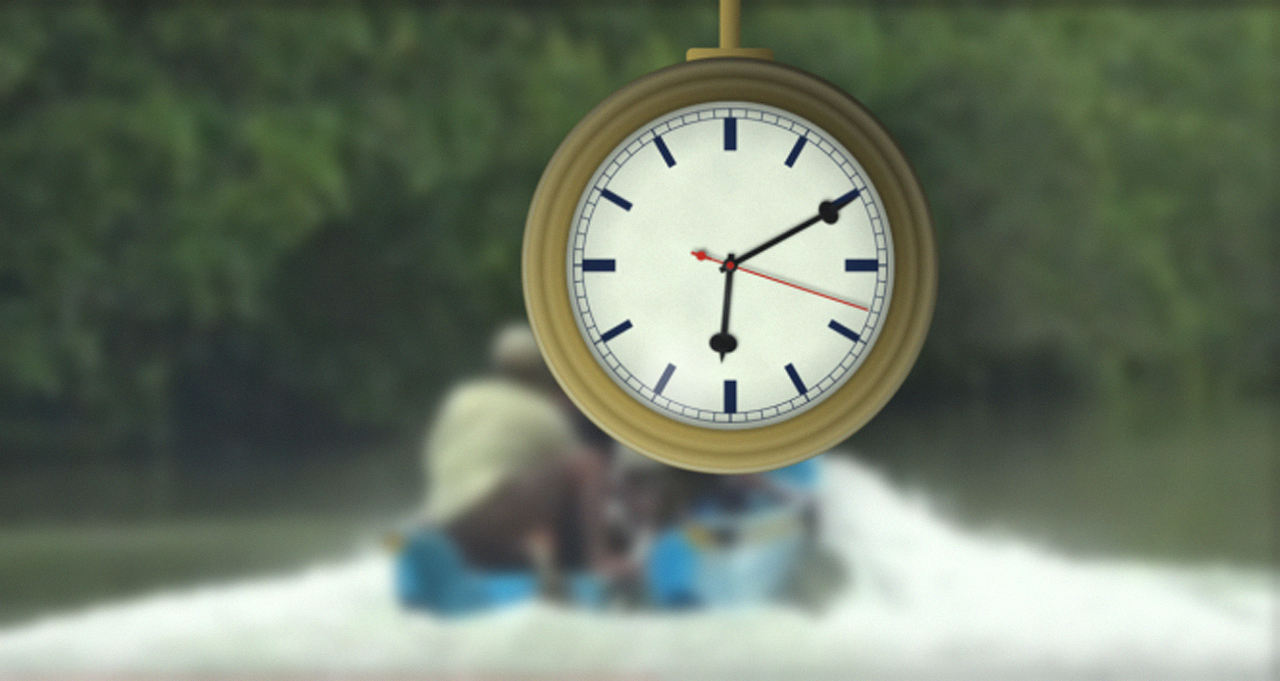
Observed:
{"hour": 6, "minute": 10, "second": 18}
